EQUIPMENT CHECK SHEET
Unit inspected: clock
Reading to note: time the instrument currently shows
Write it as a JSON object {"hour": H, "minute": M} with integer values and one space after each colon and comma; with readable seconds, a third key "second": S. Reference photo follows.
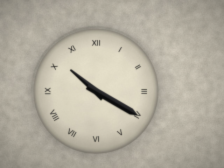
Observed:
{"hour": 10, "minute": 20}
